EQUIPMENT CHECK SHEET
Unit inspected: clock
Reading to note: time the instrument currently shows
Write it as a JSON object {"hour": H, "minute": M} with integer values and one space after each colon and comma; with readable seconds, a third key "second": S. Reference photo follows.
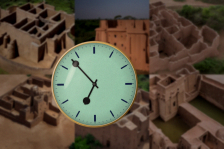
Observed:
{"hour": 6, "minute": 53}
